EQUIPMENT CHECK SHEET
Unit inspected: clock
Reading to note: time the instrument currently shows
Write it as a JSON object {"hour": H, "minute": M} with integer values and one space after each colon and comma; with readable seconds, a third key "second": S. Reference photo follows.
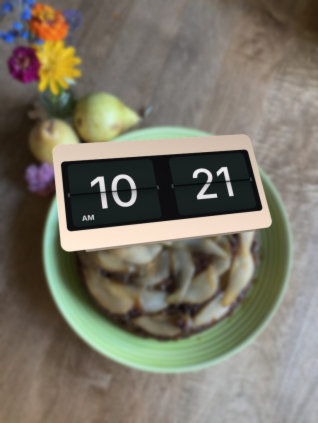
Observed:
{"hour": 10, "minute": 21}
